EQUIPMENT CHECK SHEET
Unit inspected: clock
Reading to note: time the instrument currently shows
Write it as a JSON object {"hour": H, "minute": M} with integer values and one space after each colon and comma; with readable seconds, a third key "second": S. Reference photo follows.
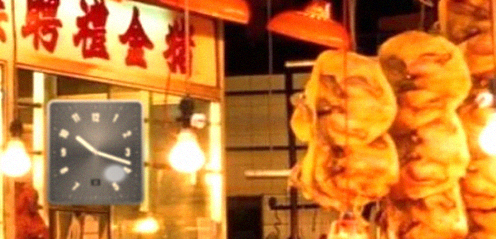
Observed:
{"hour": 10, "minute": 18}
